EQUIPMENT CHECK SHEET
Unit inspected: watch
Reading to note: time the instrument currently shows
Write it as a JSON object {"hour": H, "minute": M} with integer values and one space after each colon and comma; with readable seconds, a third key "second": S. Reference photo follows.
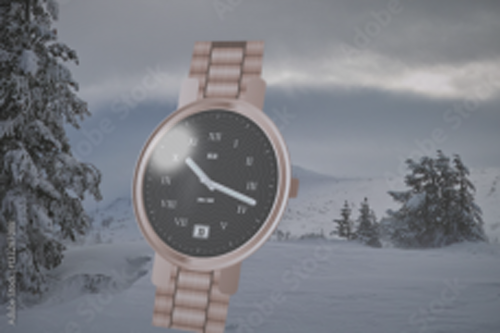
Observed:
{"hour": 10, "minute": 18}
